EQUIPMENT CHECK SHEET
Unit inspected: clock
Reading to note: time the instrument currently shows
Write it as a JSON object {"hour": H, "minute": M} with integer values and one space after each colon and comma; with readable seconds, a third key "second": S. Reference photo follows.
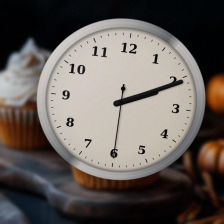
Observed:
{"hour": 2, "minute": 10, "second": 30}
